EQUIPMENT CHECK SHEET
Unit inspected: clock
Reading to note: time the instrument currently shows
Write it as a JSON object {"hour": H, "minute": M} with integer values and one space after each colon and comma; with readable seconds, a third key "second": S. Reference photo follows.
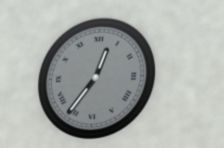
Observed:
{"hour": 12, "minute": 36}
